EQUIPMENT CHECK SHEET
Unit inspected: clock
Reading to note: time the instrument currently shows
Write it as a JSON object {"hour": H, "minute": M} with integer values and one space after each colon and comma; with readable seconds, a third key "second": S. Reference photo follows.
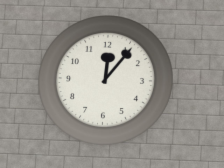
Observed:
{"hour": 12, "minute": 6}
